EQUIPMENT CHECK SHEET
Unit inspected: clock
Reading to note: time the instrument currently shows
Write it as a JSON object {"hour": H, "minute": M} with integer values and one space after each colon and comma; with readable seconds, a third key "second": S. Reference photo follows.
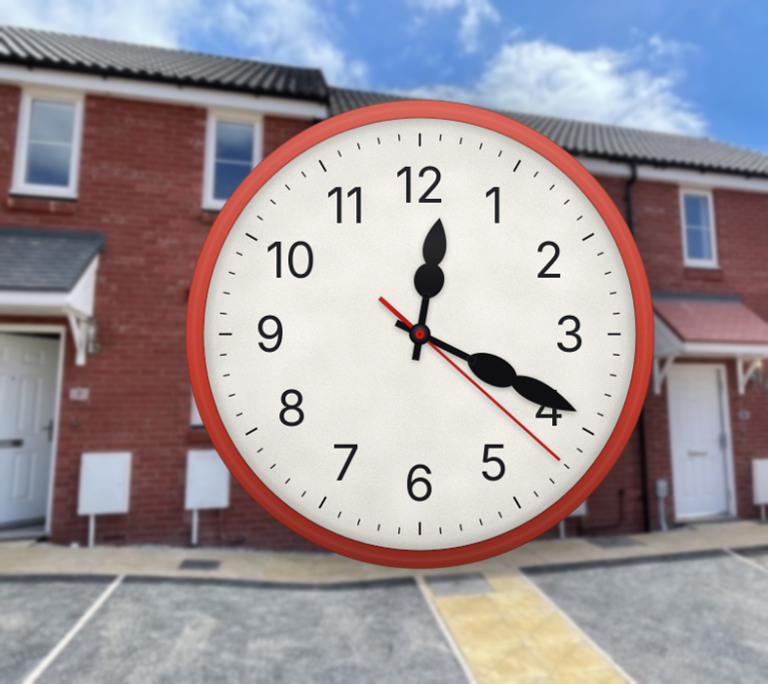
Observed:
{"hour": 12, "minute": 19, "second": 22}
